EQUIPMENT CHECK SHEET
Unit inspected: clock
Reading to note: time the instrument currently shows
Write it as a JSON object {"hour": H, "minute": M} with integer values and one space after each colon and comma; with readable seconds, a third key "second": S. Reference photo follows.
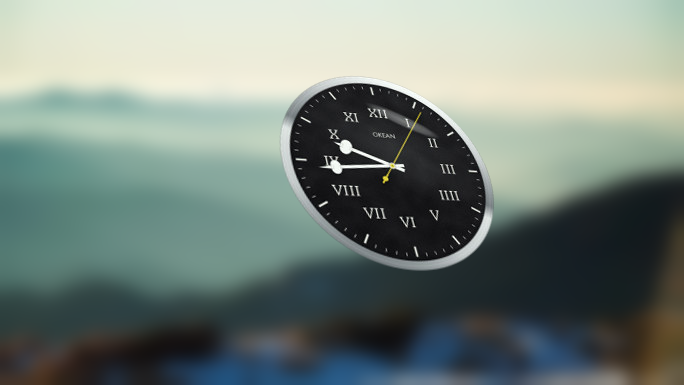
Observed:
{"hour": 9, "minute": 44, "second": 6}
